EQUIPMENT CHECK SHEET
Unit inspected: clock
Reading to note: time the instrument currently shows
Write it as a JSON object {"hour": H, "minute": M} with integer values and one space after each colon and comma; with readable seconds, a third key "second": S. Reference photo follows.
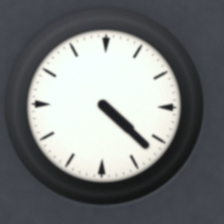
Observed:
{"hour": 4, "minute": 22}
